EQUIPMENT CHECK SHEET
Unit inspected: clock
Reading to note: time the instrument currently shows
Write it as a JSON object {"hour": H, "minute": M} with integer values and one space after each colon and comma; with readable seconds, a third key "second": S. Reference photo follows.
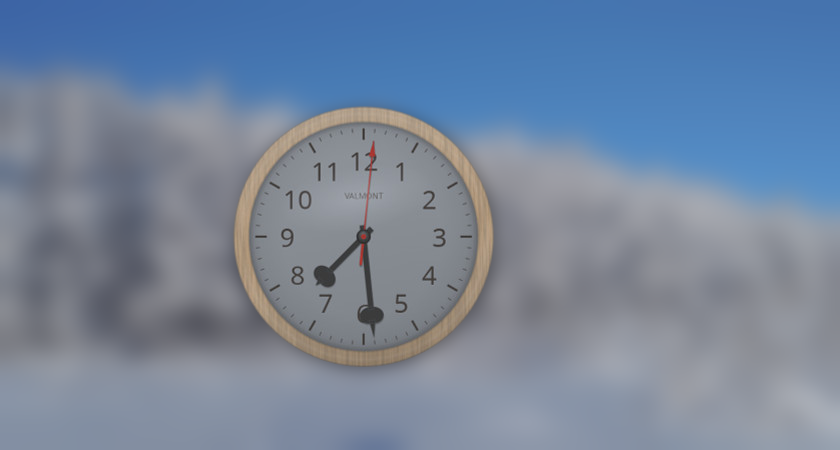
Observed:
{"hour": 7, "minute": 29, "second": 1}
